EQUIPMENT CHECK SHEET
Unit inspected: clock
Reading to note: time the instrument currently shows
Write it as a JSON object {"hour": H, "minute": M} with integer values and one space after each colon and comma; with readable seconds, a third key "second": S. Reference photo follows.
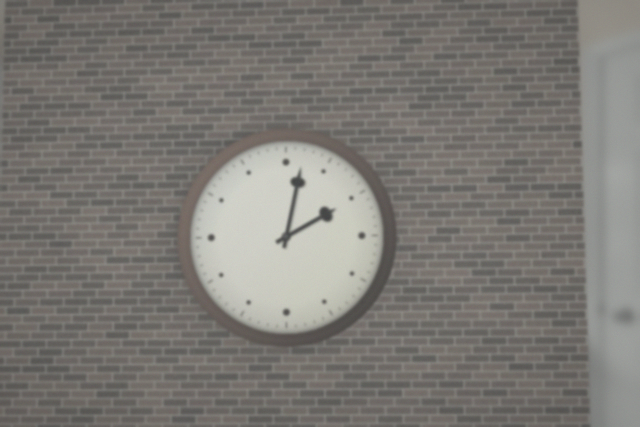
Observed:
{"hour": 2, "minute": 2}
